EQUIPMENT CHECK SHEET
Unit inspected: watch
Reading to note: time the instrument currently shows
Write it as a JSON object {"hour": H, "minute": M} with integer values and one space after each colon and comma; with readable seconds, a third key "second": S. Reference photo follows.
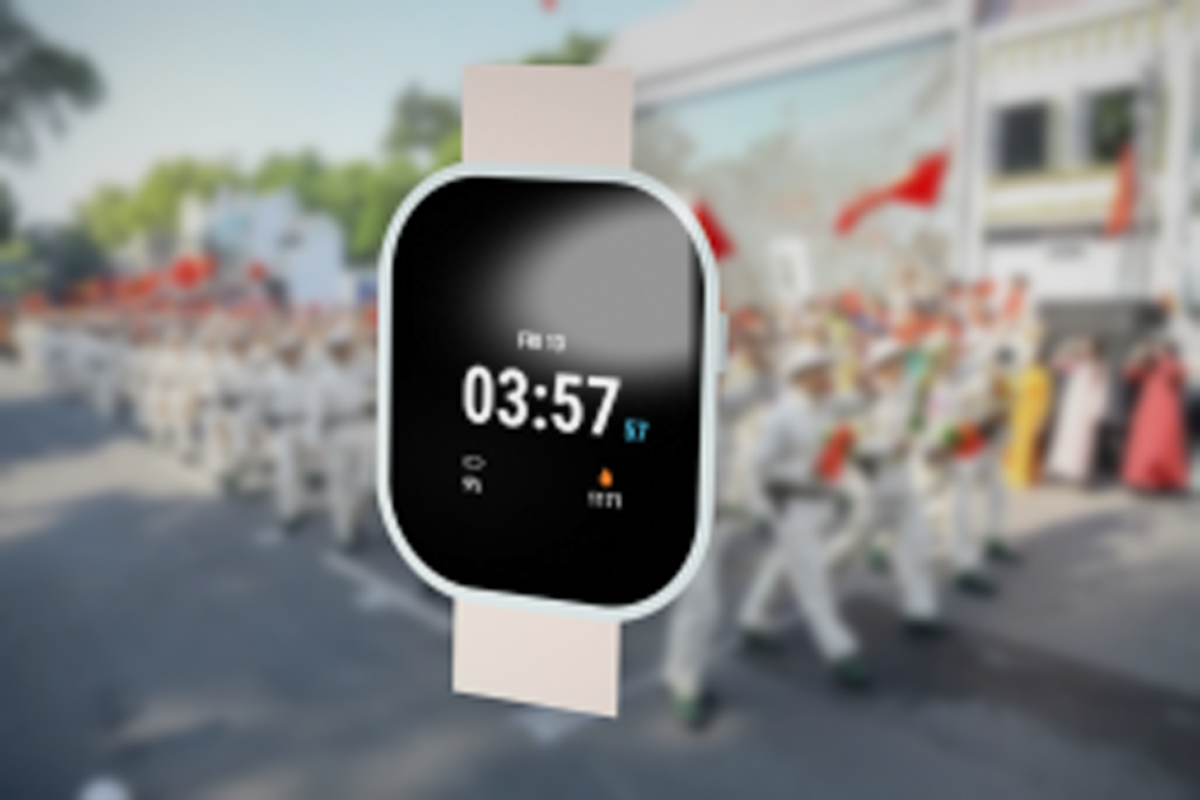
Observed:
{"hour": 3, "minute": 57}
